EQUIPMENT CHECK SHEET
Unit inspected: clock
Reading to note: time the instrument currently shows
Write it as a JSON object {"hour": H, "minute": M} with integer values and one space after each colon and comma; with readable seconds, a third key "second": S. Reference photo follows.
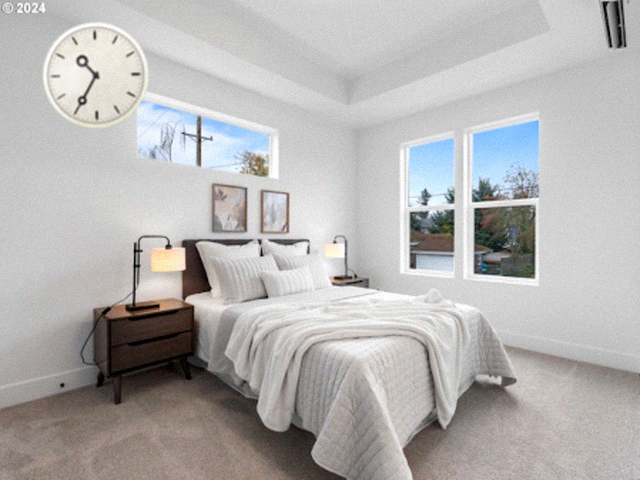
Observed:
{"hour": 10, "minute": 35}
